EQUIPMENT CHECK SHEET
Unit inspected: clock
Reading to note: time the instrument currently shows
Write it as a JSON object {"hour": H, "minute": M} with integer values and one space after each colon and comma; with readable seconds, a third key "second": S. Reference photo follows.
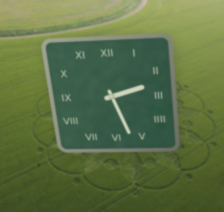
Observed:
{"hour": 2, "minute": 27}
